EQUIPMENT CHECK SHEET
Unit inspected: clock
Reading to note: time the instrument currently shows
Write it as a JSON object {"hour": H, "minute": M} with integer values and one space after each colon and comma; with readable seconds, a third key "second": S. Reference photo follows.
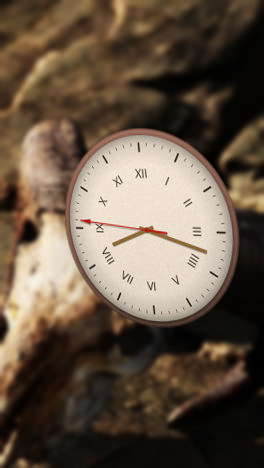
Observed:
{"hour": 8, "minute": 17, "second": 46}
